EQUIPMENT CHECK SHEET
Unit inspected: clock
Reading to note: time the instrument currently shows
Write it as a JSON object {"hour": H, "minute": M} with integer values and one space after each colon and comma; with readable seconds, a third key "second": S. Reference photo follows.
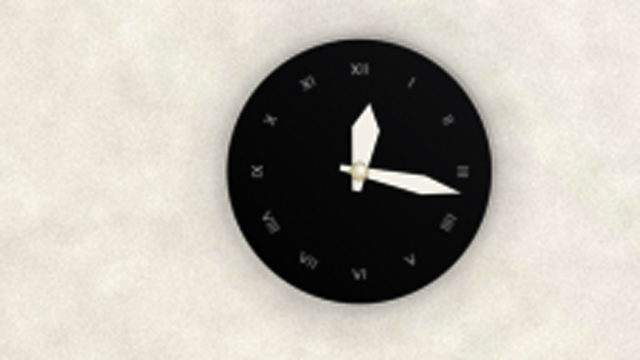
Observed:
{"hour": 12, "minute": 17}
